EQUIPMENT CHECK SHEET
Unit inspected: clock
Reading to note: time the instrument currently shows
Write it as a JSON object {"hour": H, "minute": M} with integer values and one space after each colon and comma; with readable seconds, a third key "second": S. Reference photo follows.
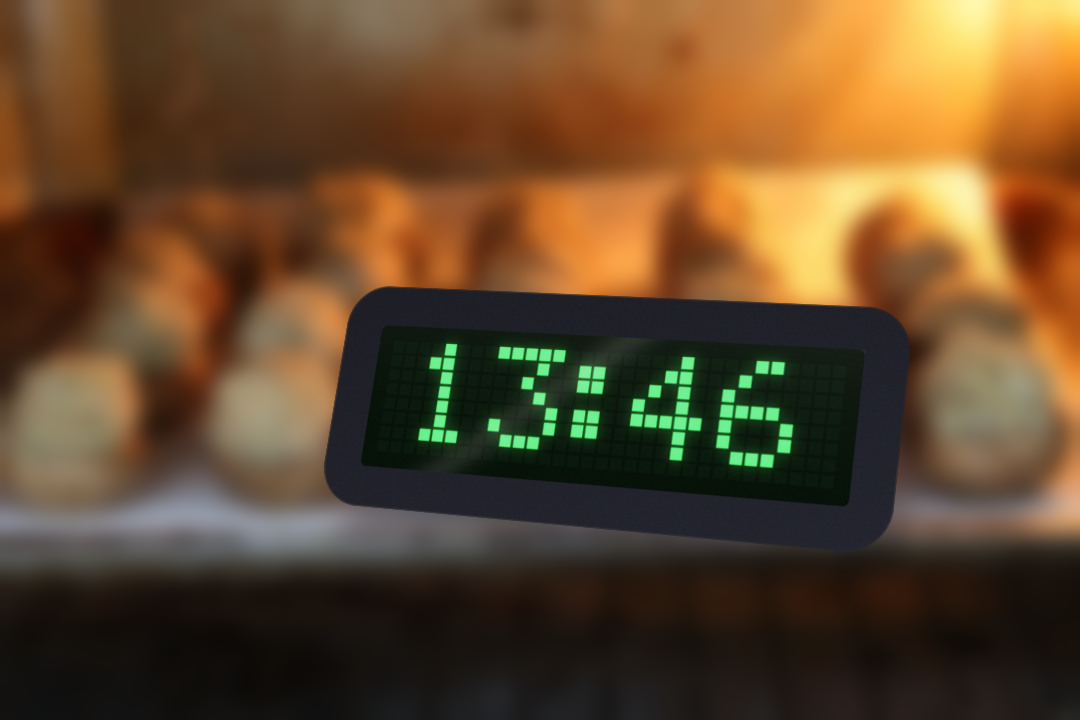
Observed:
{"hour": 13, "minute": 46}
